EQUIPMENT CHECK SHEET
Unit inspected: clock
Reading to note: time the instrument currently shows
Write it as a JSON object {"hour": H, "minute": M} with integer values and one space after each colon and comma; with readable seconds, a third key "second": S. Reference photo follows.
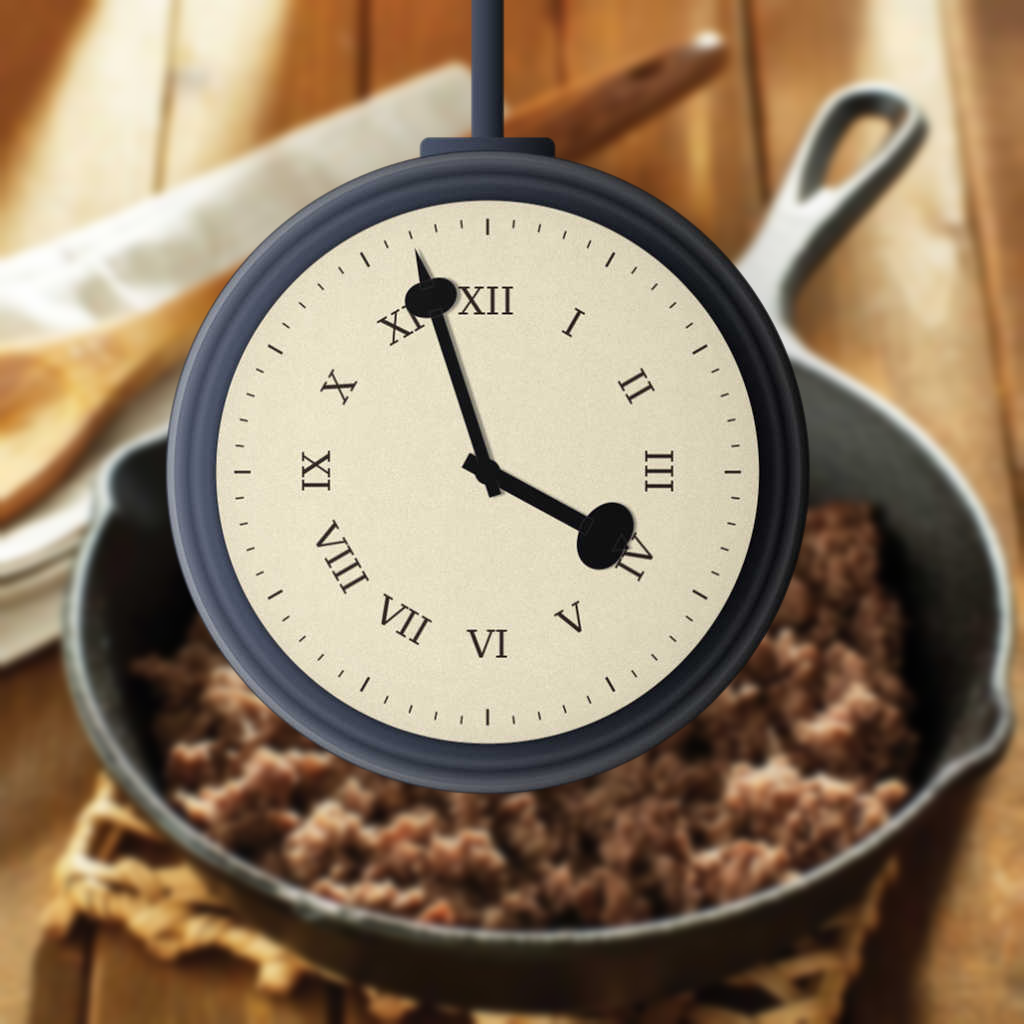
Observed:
{"hour": 3, "minute": 57}
